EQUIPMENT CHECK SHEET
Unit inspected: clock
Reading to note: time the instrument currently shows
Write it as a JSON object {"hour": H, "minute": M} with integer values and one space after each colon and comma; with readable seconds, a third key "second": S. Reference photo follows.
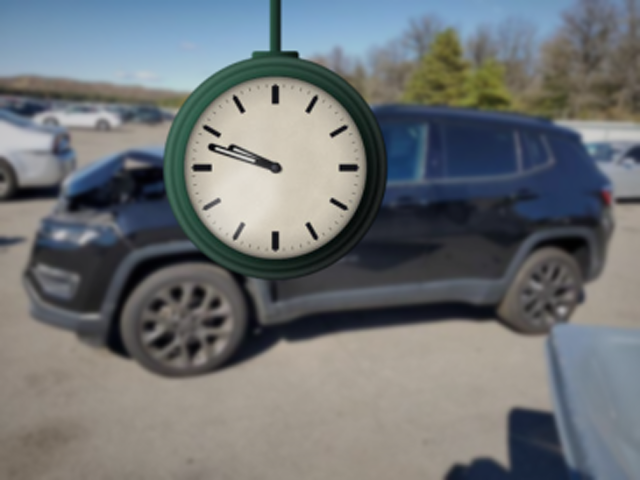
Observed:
{"hour": 9, "minute": 48}
